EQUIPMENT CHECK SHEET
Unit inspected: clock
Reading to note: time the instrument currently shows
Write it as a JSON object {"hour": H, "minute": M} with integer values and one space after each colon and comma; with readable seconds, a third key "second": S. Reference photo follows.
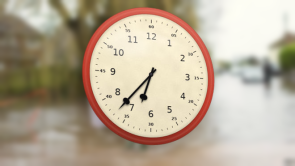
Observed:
{"hour": 6, "minute": 37}
